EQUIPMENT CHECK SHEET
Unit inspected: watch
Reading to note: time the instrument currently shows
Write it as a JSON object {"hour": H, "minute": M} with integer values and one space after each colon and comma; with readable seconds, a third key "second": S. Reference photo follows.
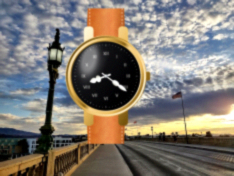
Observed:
{"hour": 8, "minute": 21}
